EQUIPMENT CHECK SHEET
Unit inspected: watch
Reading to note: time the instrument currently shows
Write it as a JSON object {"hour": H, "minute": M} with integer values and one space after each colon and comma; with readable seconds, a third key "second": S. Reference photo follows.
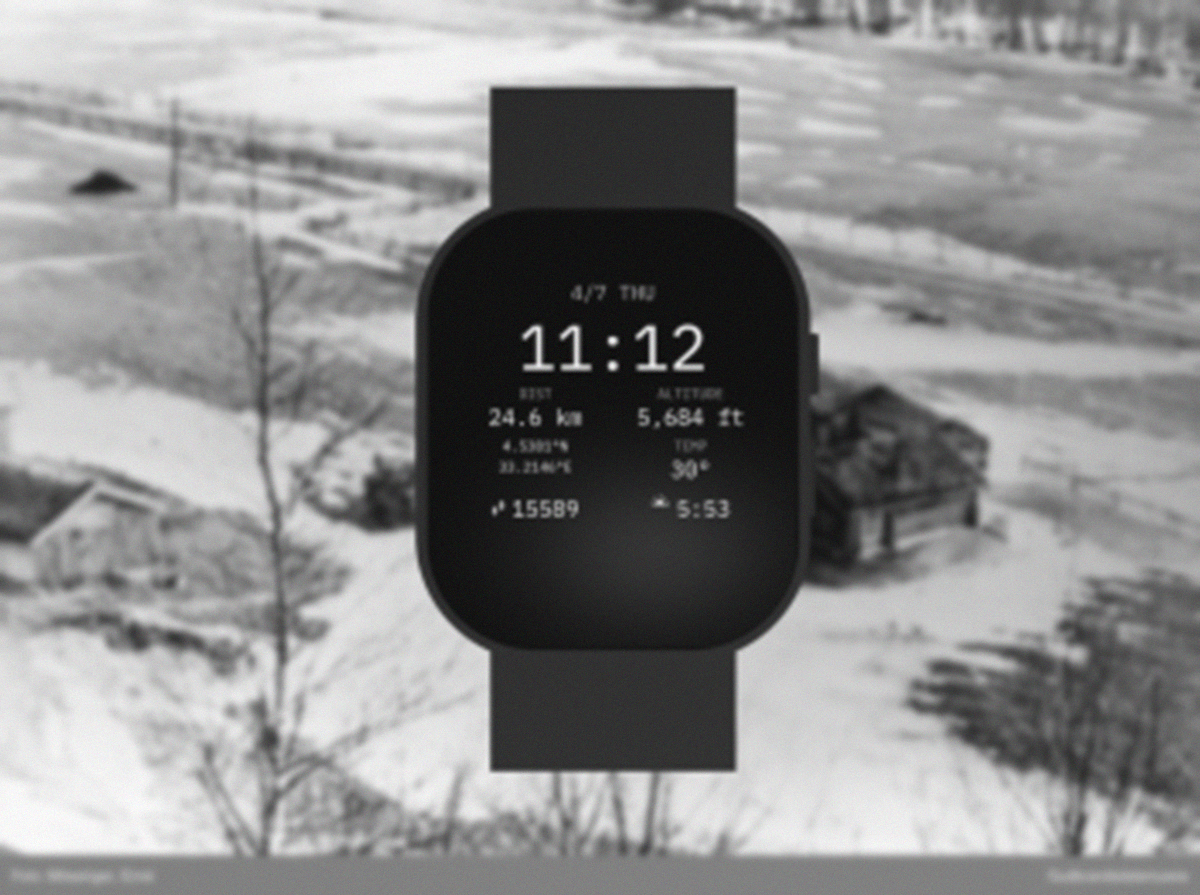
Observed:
{"hour": 11, "minute": 12}
